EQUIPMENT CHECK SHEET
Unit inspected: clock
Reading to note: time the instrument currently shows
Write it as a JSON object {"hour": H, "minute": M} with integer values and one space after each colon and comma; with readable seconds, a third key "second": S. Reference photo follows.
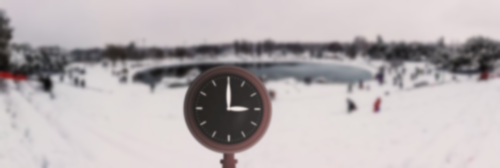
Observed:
{"hour": 3, "minute": 0}
